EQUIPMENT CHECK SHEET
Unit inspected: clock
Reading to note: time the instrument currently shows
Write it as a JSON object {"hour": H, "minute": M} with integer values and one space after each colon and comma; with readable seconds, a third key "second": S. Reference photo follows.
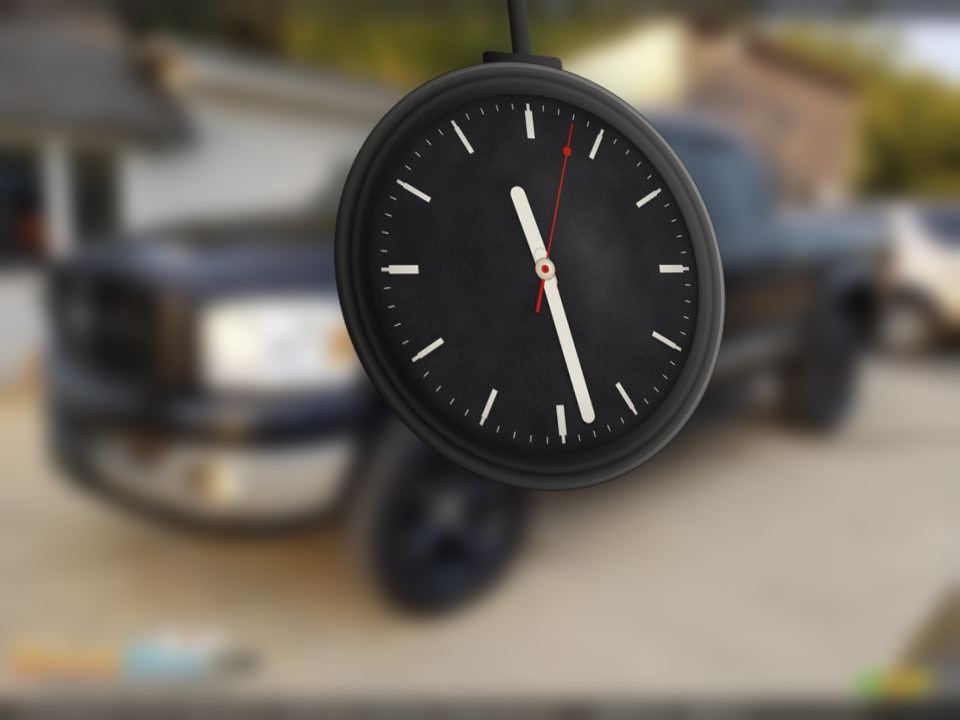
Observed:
{"hour": 11, "minute": 28, "second": 3}
